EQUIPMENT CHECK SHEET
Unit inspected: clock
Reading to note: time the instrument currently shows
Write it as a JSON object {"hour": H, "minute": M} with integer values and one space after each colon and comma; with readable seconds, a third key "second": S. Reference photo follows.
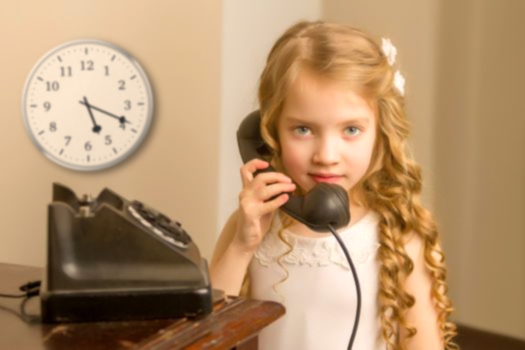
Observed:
{"hour": 5, "minute": 19}
